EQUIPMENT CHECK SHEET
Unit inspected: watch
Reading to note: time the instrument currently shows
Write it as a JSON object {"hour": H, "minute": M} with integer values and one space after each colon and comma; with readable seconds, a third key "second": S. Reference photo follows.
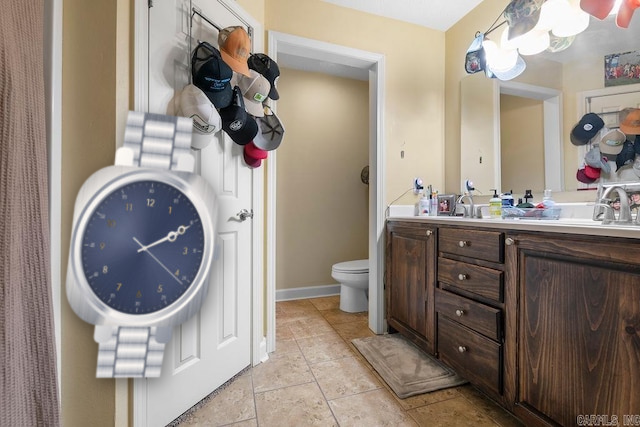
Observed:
{"hour": 2, "minute": 10, "second": 21}
